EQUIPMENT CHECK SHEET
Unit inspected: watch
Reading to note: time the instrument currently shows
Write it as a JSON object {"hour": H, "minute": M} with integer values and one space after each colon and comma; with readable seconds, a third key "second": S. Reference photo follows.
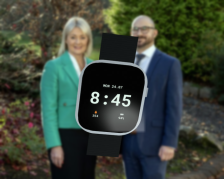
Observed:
{"hour": 8, "minute": 45}
